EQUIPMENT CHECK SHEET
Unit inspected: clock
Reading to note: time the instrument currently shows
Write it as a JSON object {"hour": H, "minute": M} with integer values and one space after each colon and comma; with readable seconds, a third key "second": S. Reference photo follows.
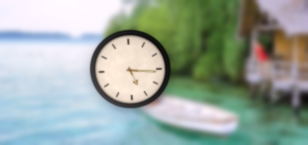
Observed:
{"hour": 5, "minute": 16}
